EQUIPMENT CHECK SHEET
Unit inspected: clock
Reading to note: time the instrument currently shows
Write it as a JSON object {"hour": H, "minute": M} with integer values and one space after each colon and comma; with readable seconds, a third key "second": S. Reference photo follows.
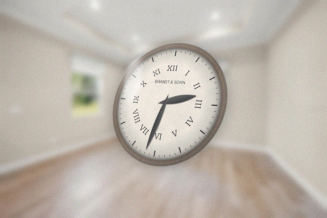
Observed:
{"hour": 2, "minute": 32}
